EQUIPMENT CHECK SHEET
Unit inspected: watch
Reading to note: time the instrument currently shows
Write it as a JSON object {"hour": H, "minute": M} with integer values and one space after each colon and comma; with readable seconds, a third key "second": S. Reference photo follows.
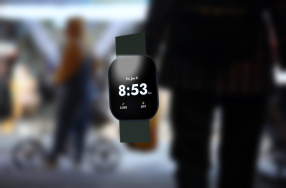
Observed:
{"hour": 8, "minute": 53}
